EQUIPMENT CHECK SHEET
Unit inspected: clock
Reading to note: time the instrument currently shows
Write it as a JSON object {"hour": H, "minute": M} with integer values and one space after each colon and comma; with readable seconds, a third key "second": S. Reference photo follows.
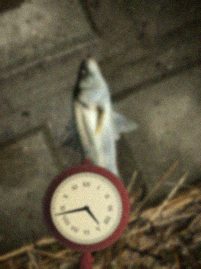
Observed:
{"hour": 4, "minute": 43}
